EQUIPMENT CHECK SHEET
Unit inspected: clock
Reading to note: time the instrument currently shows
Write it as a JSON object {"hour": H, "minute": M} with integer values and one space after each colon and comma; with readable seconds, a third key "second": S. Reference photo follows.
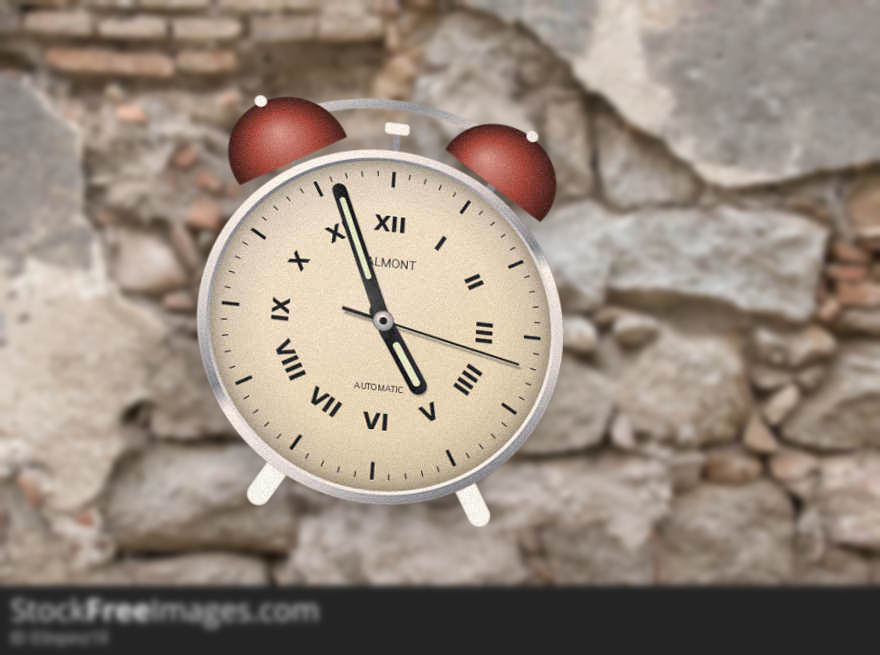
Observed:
{"hour": 4, "minute": 56, "second": 17}
